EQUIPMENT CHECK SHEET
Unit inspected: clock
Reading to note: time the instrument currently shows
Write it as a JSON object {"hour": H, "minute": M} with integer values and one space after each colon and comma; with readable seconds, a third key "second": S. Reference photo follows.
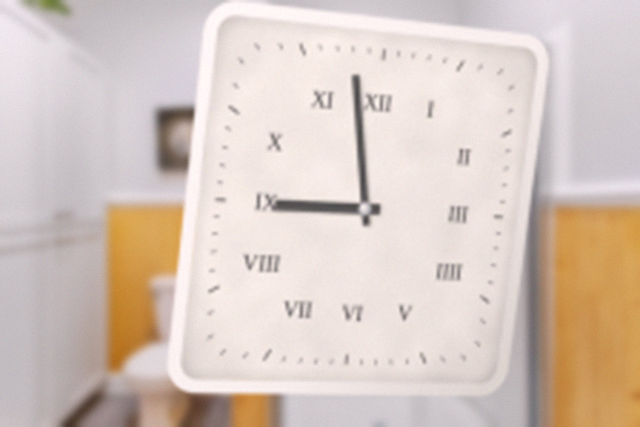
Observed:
{"hour": 8, "minute": 58}
